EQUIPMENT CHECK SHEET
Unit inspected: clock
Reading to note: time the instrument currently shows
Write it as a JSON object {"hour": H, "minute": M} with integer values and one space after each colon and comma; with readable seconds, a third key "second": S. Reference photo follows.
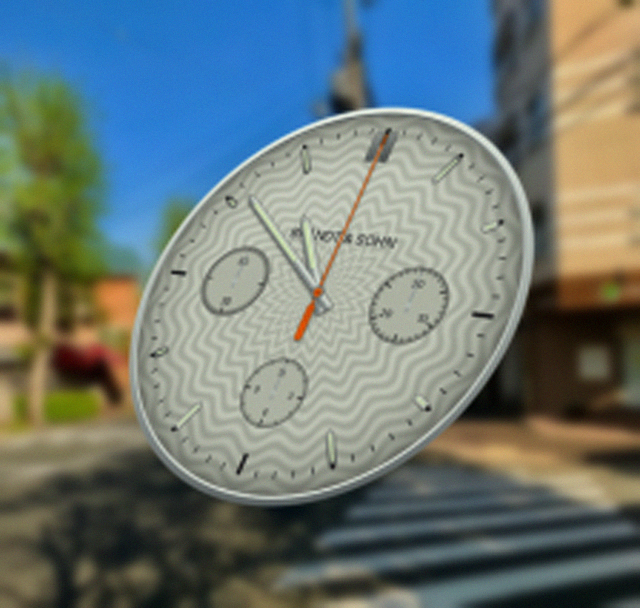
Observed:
{"hour": 10, "minute": 51}
